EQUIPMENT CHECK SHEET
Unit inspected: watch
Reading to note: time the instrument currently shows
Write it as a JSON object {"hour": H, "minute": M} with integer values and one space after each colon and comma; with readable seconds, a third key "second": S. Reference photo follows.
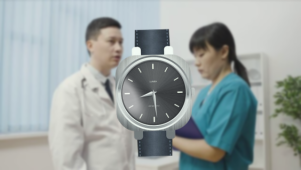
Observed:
{"hour": 8, "minute": 29}
